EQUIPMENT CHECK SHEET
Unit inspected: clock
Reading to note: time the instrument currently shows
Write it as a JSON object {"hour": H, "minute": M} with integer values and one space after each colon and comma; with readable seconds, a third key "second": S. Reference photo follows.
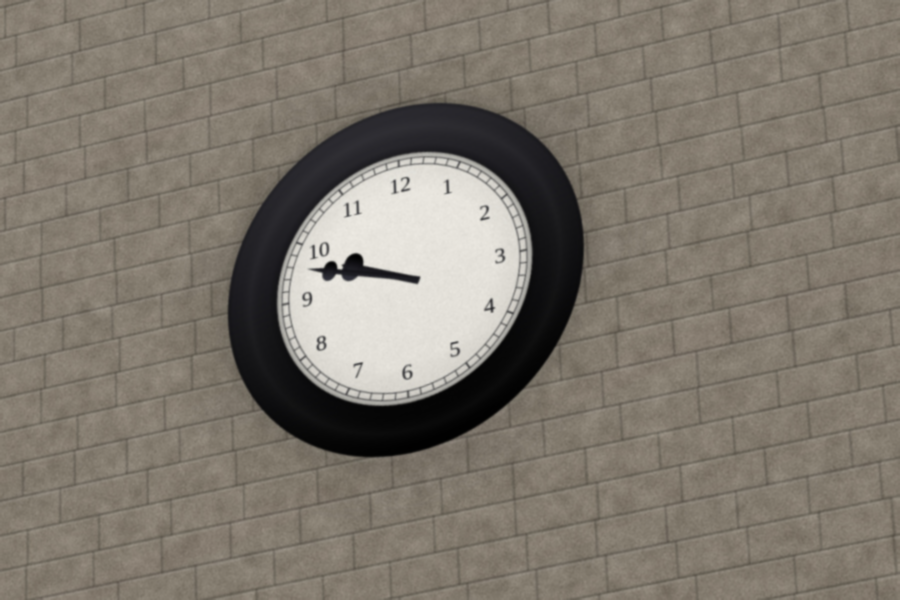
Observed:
{"hour": 9, "minute": 48}
